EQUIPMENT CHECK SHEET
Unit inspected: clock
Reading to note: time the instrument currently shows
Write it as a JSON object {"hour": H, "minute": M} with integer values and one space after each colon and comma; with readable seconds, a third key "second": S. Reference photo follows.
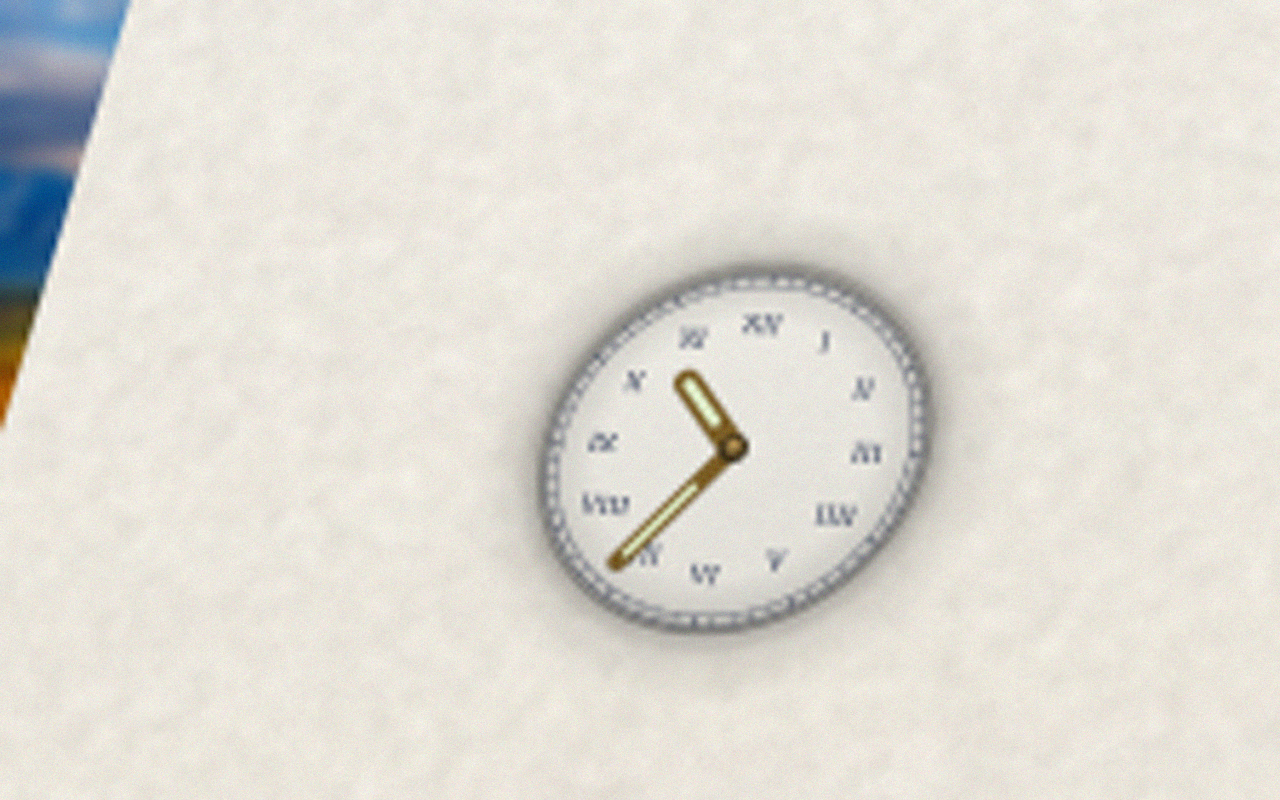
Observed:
{"hour": 10, "minute": 36}
